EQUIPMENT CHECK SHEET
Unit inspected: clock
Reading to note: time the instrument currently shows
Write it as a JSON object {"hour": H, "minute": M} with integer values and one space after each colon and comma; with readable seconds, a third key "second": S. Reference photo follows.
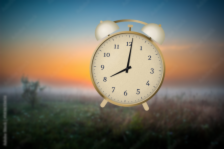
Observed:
{"hour": 8, "minute": 1}
